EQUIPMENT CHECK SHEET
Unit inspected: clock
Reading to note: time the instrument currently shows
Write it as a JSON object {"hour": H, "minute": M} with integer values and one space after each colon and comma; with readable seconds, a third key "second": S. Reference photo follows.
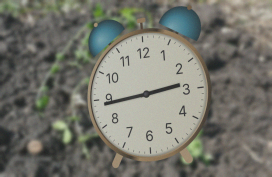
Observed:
{"hour": 2, "minute": 44}
